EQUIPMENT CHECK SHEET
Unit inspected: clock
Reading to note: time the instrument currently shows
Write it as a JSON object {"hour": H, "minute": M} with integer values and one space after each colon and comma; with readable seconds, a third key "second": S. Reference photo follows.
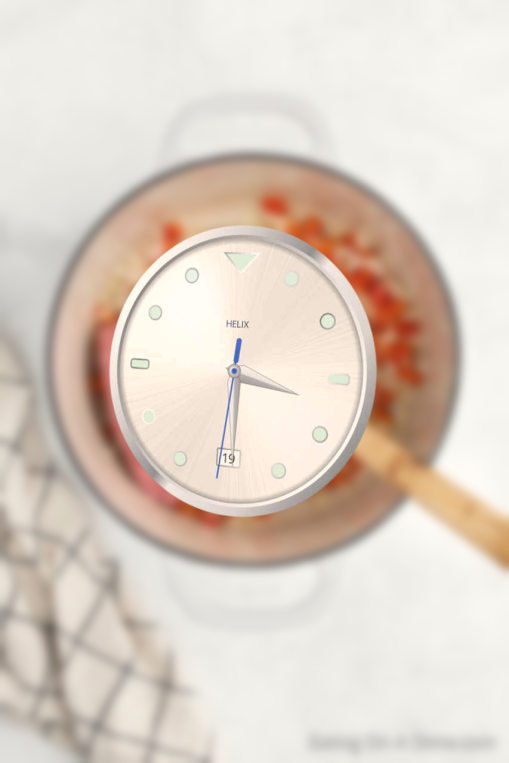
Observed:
{"hour": 3, "minute": 29, "second": 31}
